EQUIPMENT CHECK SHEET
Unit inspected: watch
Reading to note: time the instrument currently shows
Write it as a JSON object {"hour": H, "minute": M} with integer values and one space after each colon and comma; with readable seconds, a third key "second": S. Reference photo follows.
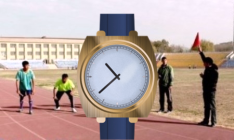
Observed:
{"hour": 10, "minute": 38}
